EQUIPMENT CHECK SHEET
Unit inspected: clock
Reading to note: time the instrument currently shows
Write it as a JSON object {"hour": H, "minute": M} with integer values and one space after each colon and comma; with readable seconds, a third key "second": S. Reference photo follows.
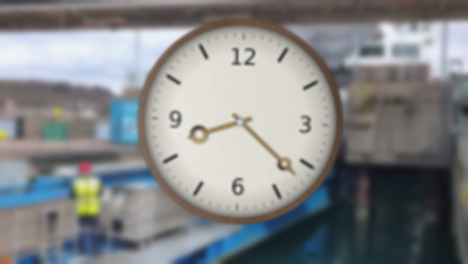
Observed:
{"hour": 8, "minute": 22}
